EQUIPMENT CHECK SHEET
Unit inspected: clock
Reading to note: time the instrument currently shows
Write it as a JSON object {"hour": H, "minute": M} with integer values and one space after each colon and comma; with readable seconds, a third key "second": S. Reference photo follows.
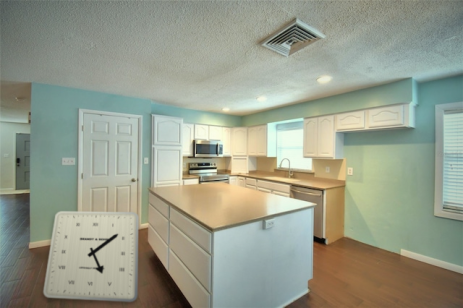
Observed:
{"hour": 5, "minute": 8}
